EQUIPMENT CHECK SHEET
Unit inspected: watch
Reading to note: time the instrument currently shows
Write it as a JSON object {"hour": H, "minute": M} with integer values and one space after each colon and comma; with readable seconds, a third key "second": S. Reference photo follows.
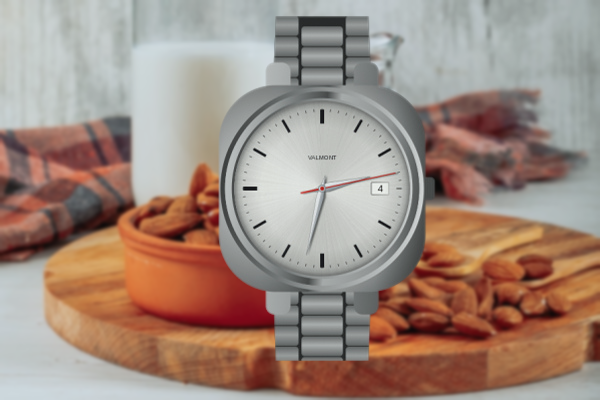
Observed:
{"hour": 2, "minute": 32, "second": 13}
